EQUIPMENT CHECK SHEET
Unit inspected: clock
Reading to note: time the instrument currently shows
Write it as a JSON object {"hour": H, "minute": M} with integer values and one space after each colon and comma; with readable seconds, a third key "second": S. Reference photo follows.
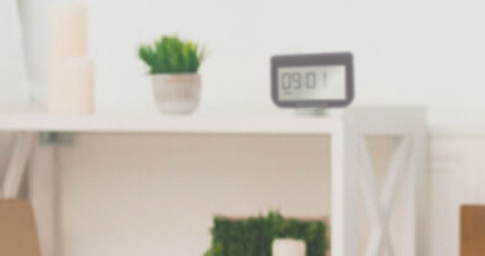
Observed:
{"hour": 9, "minute": 1}
